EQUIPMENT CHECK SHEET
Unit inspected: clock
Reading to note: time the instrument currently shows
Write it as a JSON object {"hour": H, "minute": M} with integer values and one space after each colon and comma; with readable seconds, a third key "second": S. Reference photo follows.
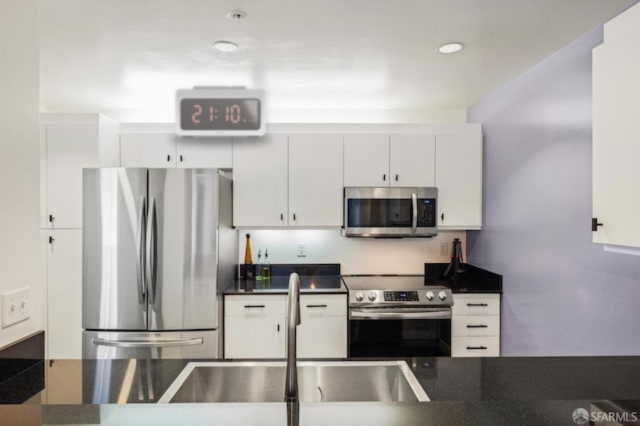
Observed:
{"hour": 21, "minute": 10}
